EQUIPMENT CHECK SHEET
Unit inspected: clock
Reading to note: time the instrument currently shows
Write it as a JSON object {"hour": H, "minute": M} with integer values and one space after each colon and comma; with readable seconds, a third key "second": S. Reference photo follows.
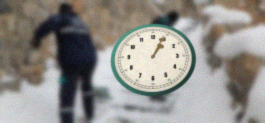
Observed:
{"hour": 1, "minute": 4}
